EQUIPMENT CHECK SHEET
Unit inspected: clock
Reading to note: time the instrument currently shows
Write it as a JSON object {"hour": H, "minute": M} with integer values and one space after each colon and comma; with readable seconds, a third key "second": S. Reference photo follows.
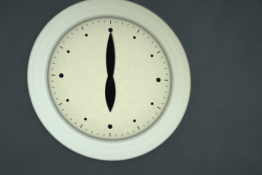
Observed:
{"hour": 6, "minute": 0}
